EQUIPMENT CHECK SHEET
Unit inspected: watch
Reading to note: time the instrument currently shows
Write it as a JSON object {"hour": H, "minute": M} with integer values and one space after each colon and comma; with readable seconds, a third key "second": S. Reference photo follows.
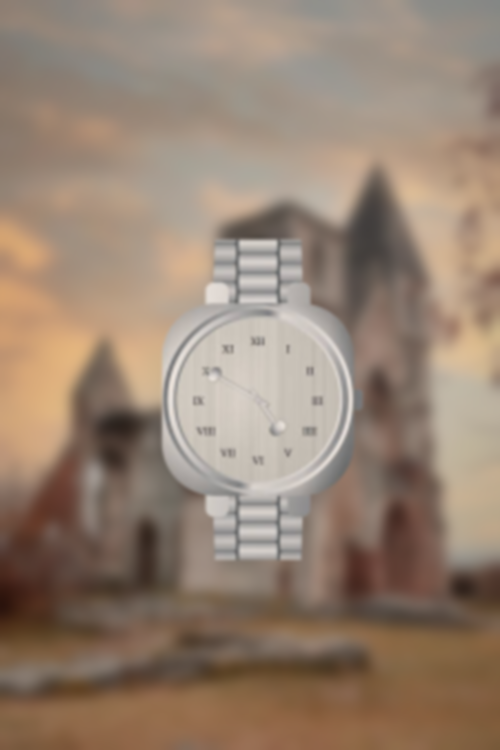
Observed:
{"hour": 4, "minute": 50}
